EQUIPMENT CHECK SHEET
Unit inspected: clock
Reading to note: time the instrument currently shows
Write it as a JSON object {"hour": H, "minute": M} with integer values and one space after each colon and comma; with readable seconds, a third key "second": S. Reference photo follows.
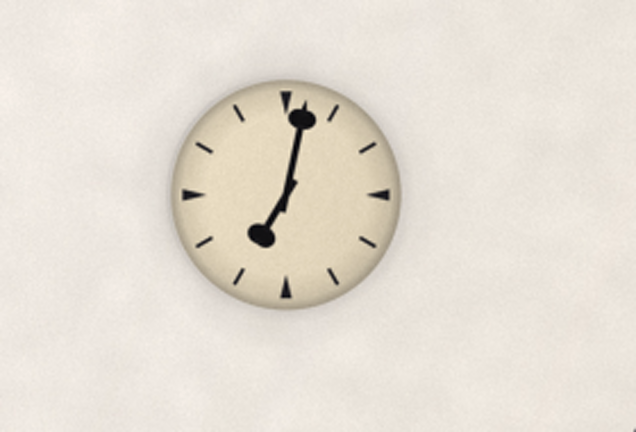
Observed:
{"hour": 7, "minute": 2}
